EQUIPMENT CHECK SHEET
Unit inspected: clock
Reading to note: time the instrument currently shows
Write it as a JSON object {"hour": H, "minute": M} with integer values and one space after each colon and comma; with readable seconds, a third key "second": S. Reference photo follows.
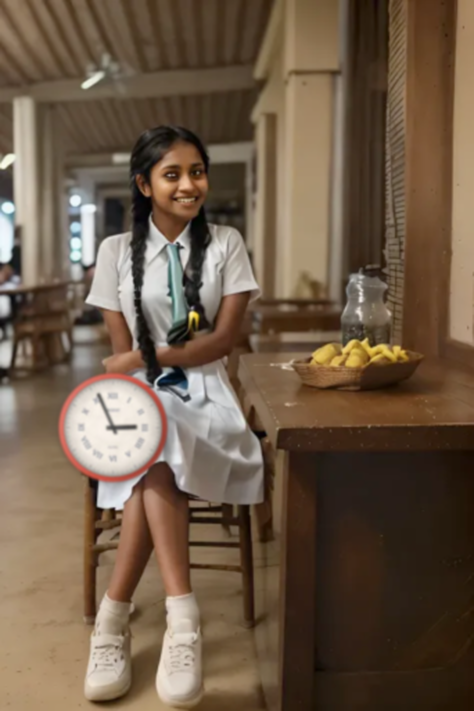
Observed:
{"hour": 2, "minute": 56}
